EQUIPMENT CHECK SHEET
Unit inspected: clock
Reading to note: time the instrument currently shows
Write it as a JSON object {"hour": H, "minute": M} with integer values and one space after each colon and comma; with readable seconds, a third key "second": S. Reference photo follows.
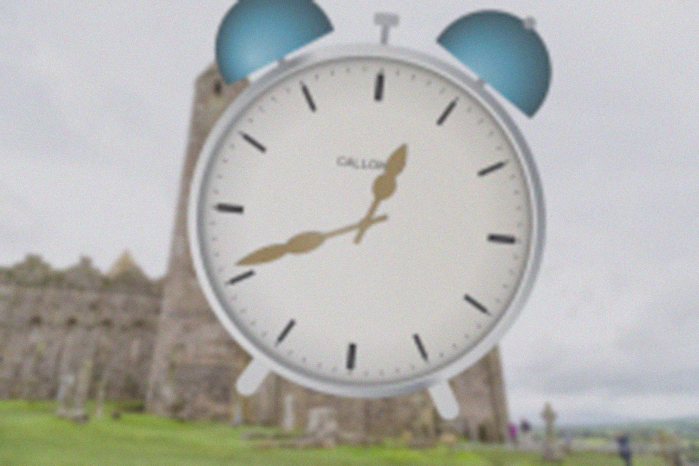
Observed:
{"hour": 12, "minute": 41}
